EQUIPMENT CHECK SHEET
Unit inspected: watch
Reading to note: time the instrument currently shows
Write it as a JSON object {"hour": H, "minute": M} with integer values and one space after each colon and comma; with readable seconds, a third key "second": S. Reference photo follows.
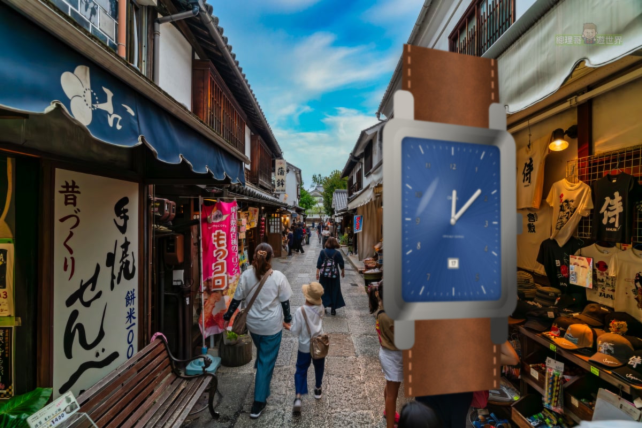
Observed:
{"hour": 12, "minute": 8}
